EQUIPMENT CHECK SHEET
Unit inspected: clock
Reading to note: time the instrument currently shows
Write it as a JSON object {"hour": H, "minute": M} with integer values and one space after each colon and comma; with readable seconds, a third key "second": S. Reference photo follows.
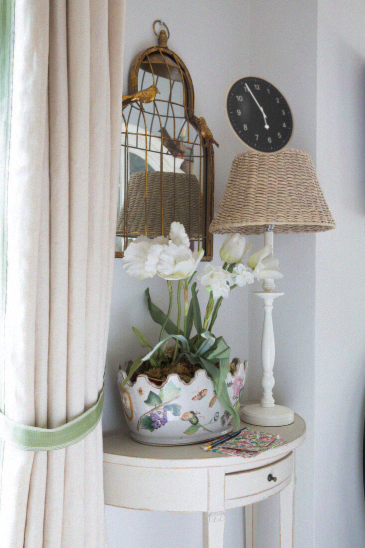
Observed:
{"hour": 5, "minute": 56}
